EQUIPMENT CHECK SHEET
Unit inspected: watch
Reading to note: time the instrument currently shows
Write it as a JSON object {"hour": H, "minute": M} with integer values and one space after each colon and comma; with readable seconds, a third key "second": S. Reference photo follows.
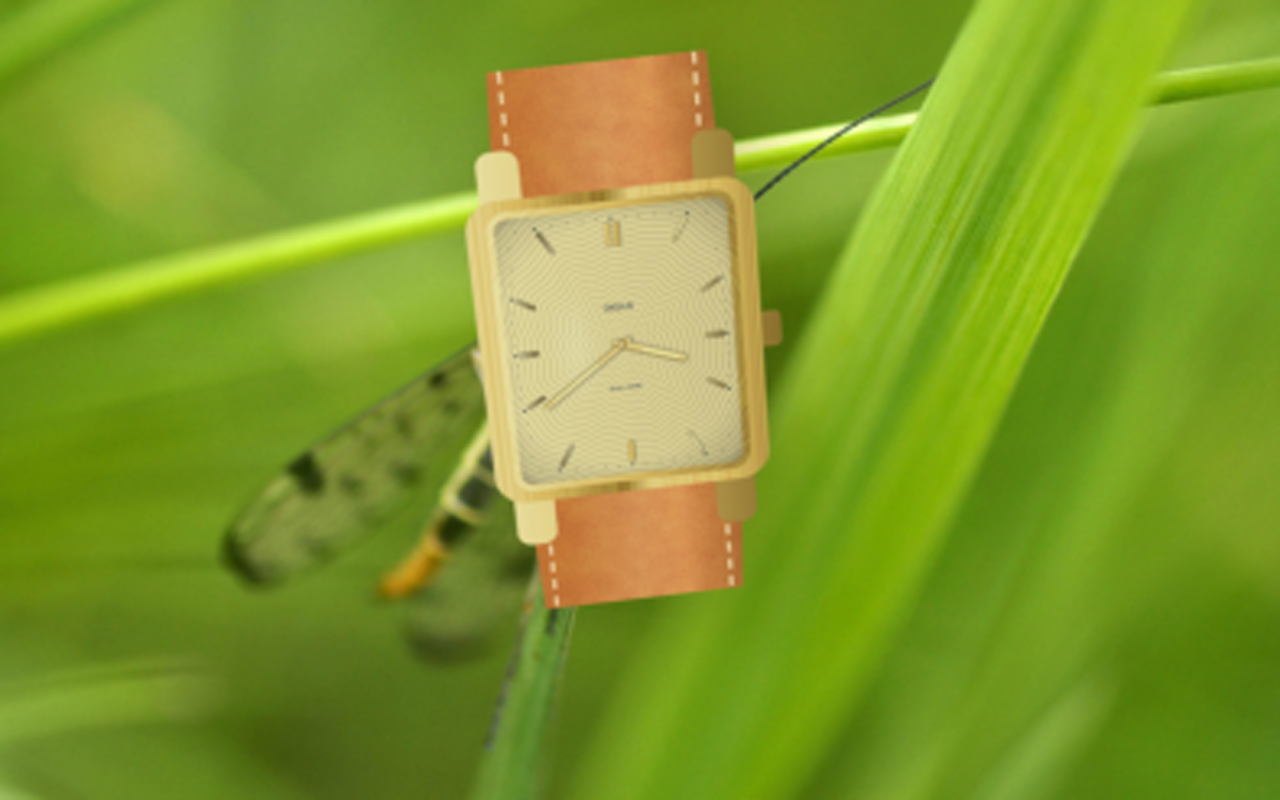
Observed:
{"hour": 3, "minute": 39}
